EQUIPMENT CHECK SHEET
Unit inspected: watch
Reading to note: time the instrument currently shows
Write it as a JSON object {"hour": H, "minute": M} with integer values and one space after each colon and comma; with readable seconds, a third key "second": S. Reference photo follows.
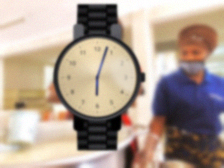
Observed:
{"hour": 6, "minute": 3}
